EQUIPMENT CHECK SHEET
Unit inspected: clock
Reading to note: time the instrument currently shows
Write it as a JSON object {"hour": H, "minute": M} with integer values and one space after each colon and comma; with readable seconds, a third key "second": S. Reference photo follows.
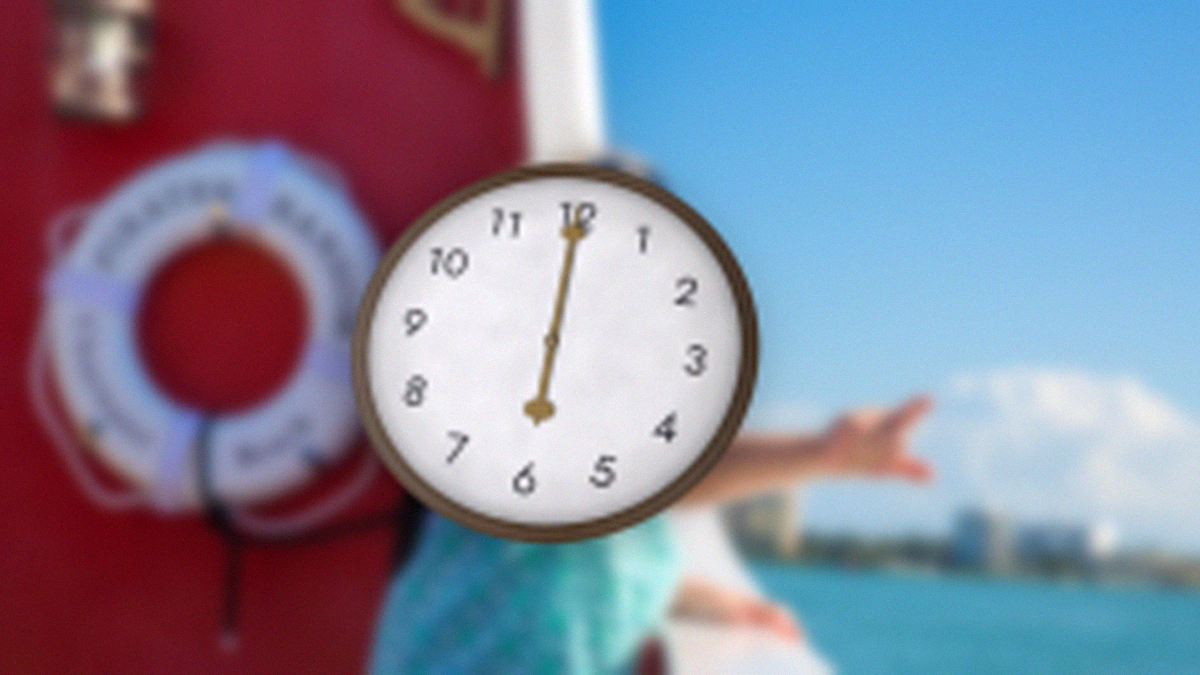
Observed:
{"hour": 6, "minute": 0}
